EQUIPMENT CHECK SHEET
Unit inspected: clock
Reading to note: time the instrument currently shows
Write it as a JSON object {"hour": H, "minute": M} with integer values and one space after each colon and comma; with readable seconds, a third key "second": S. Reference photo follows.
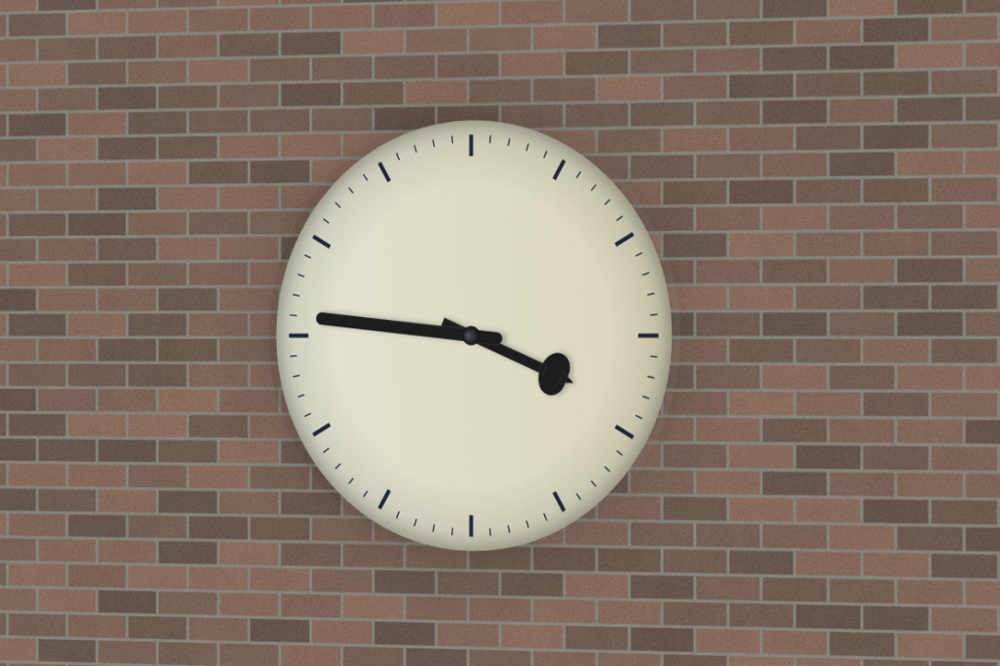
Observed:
{"hour": 3, "minute": 46}
